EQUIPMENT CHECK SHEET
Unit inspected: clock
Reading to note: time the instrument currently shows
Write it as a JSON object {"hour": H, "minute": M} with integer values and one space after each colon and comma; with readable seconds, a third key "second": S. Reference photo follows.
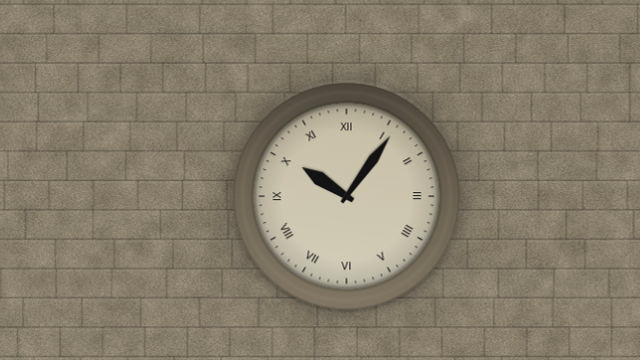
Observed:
{"hour": 10, "minute": 6}
